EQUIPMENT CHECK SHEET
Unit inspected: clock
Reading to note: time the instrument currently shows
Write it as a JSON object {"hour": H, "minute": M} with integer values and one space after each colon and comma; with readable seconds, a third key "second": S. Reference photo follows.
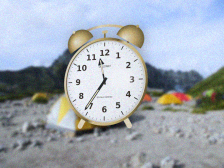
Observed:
{"hour": 11, "minute": 36}
